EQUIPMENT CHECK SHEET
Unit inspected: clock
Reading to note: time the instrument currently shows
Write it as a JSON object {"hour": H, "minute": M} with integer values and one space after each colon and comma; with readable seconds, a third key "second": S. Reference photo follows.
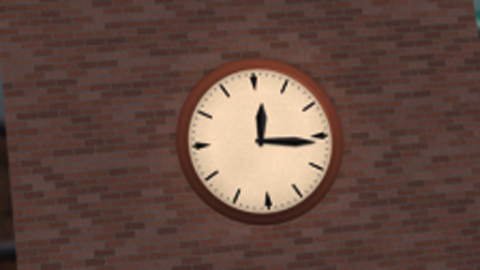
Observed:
{"hour": 12, "minute": 16}
